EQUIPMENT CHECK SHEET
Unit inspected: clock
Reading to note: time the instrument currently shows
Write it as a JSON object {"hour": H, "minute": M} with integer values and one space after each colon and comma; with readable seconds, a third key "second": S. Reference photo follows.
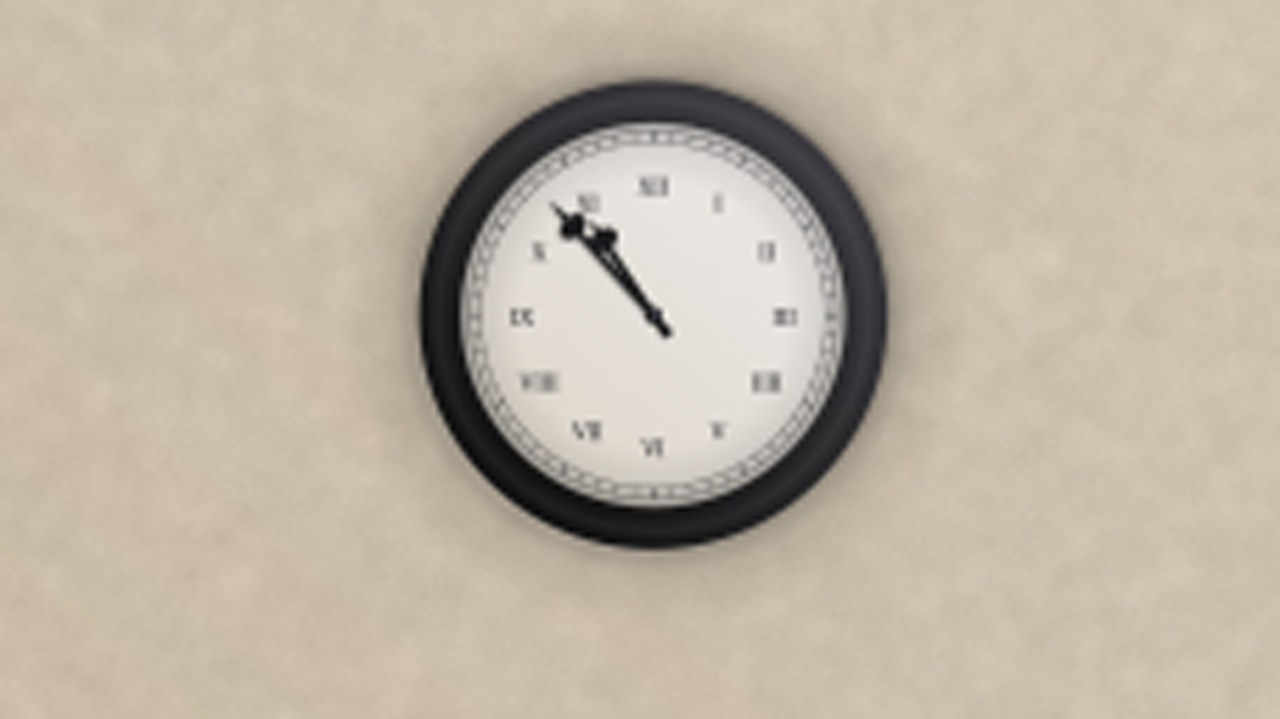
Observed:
{"hour": 10, "minute": 53}
